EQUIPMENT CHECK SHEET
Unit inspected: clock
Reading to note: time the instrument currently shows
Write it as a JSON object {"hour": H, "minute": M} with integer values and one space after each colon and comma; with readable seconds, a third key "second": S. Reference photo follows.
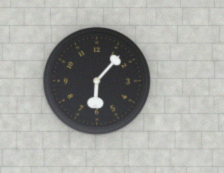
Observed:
{"hour": 6, "minute": 7}
